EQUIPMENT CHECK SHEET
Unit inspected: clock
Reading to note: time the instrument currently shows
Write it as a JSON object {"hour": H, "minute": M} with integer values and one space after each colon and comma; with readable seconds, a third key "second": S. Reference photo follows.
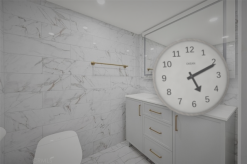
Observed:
{"hour": 5, "minute": 11}
